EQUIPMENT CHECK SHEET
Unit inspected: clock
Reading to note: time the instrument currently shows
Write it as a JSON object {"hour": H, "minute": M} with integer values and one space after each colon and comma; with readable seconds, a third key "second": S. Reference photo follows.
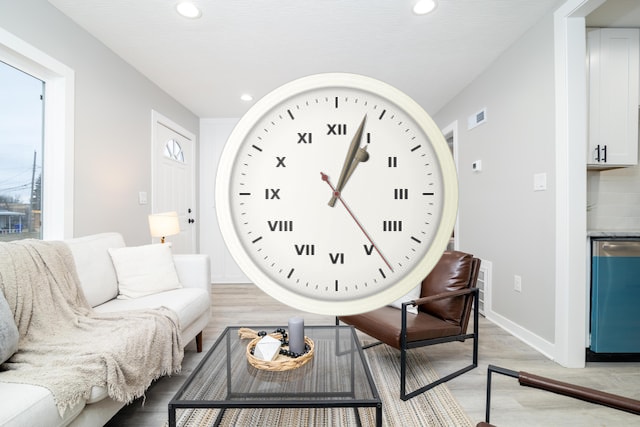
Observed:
{"hour": 1, "minute": 3, "second": 24}
